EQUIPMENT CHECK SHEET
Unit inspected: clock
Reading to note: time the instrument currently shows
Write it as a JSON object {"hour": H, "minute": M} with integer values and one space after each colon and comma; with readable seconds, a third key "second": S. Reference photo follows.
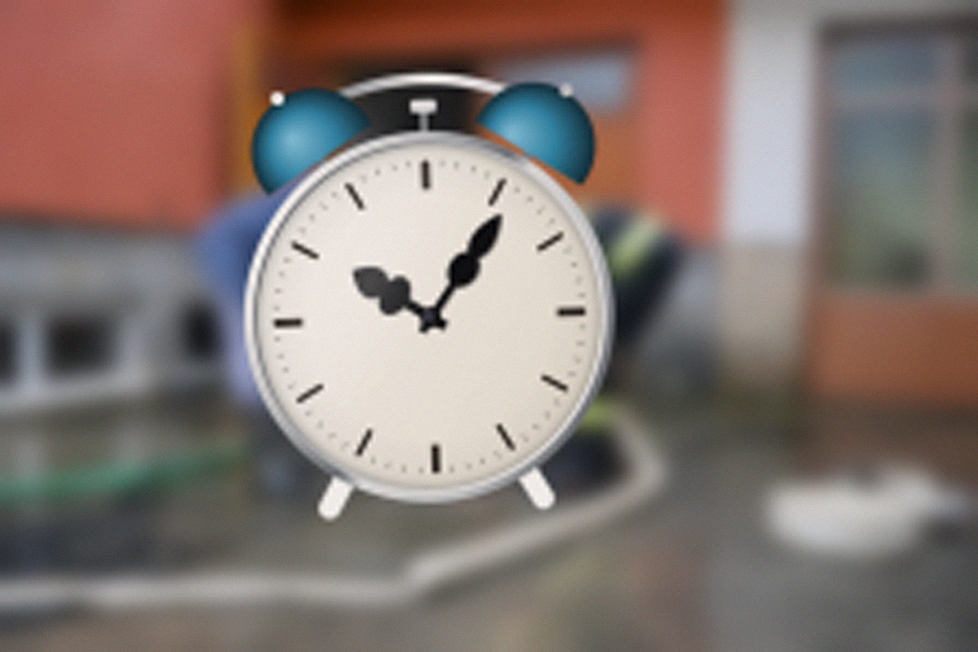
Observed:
{"hour": 10, "minute": 6}
